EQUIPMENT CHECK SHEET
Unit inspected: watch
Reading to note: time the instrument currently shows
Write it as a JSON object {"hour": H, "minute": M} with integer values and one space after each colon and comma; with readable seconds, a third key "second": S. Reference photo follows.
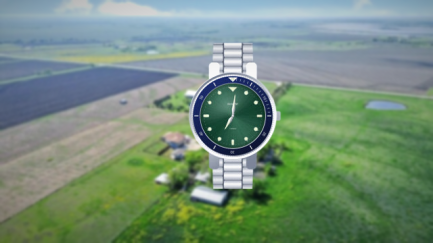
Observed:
{"hour": 7, "minute": 1}
